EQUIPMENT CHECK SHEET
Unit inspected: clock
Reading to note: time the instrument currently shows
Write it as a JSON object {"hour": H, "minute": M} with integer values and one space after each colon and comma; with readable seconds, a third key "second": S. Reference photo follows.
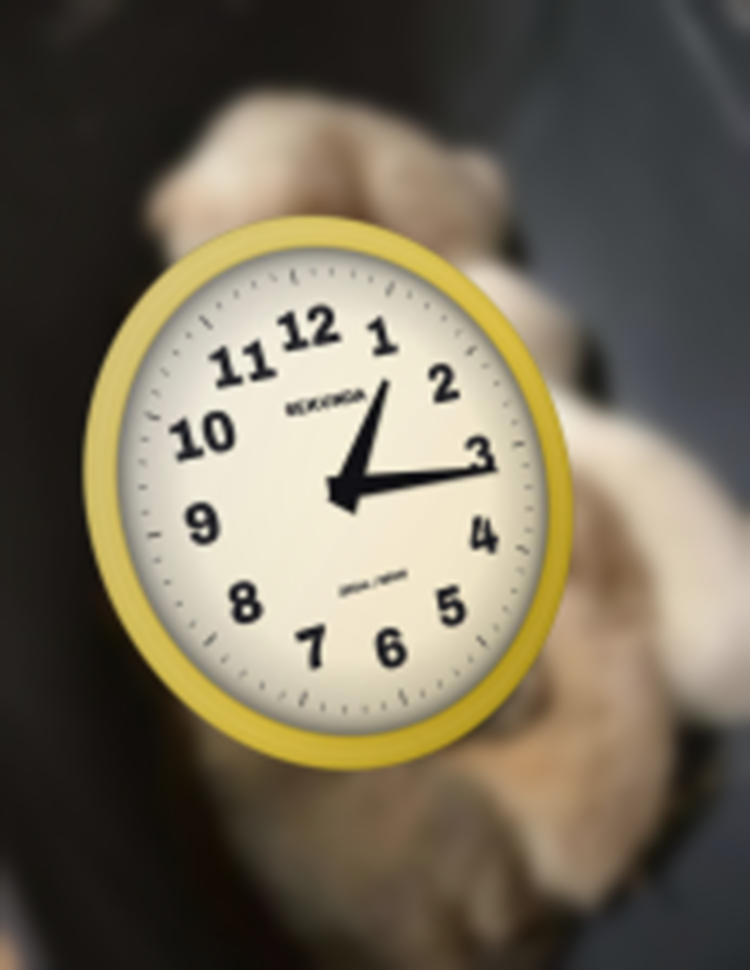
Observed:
{"hour": 1, "minute": 16}
